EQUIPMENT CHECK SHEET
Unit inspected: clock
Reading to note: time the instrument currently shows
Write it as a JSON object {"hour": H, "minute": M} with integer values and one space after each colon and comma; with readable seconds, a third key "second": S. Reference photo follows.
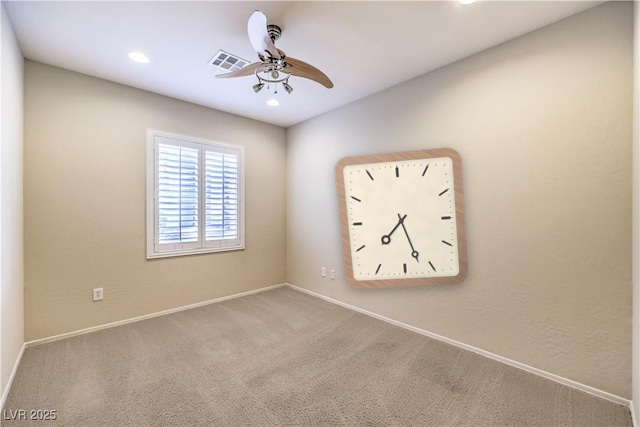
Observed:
{"hour": 7, "minute": 27}
